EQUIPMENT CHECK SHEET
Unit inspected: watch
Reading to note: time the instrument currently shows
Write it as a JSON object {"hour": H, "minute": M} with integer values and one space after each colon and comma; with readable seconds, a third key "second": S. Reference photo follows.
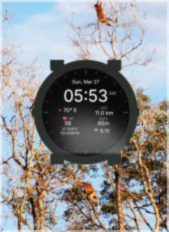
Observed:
{"hour": 5, "minute": 53}
